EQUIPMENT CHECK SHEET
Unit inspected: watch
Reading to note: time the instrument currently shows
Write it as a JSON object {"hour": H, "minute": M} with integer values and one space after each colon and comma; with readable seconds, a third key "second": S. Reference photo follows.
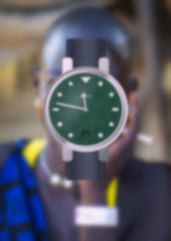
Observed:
{"hour": 11, "minute": 47}
